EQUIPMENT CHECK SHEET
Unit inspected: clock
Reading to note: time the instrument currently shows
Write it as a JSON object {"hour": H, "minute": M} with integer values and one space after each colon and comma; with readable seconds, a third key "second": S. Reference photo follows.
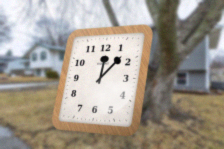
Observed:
{"hour": 12, "minute": 7}
